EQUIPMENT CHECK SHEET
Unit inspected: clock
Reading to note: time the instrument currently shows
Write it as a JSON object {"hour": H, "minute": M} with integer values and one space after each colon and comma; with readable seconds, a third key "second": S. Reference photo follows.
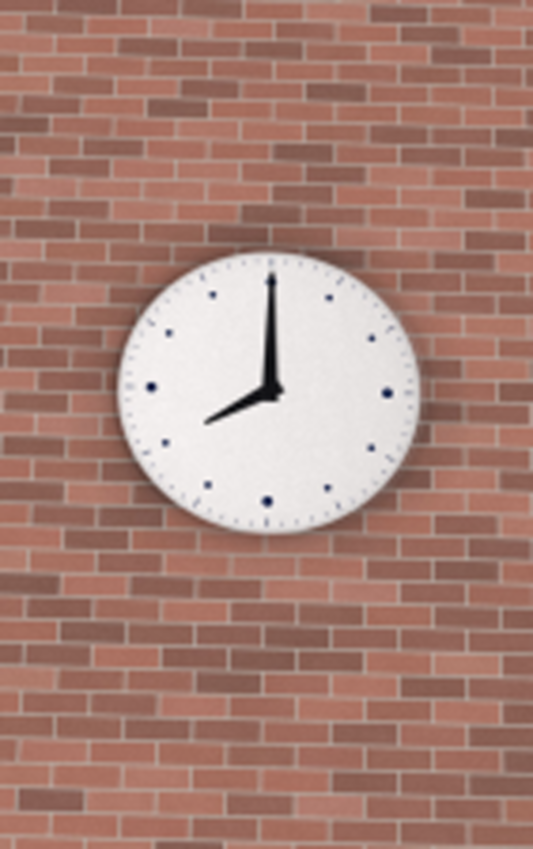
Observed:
{"hour": 8, "minute": 0}
